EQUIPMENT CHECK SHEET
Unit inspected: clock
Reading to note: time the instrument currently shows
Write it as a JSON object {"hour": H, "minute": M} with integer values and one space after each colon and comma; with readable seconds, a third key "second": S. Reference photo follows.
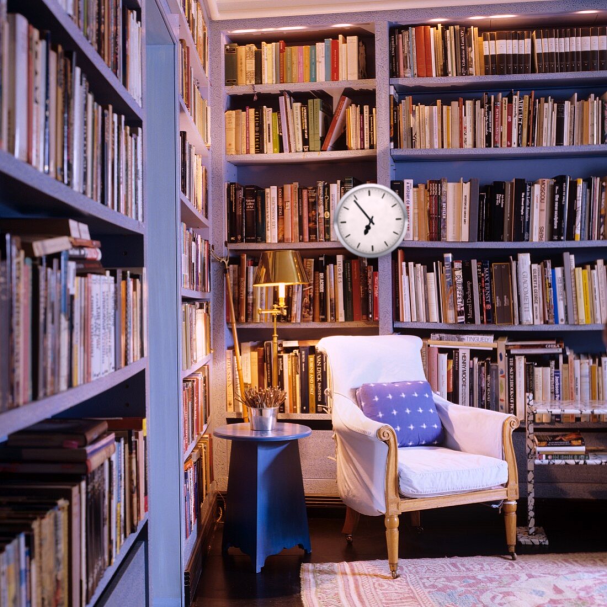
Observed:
{"hour": 6, "minute": 54}
